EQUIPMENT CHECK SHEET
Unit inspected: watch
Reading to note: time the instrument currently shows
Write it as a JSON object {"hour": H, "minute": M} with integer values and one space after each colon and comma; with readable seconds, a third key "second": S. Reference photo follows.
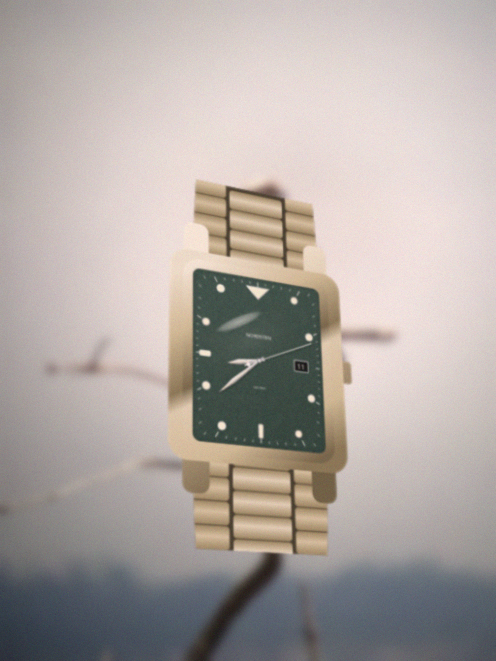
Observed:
{"hour": 8, "minute": 38, "second": 11}
